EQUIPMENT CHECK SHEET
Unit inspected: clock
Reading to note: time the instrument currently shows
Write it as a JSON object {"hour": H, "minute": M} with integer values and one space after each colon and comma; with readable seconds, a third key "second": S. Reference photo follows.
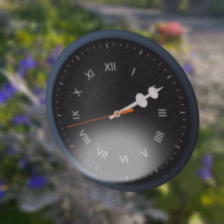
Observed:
{"hour": 2, "minute": 10, "second": 43}
